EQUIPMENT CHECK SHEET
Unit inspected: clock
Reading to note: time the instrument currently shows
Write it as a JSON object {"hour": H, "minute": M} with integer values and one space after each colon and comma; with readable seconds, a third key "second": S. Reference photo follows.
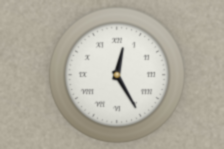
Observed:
{"hour": 12, "minute": 25}
